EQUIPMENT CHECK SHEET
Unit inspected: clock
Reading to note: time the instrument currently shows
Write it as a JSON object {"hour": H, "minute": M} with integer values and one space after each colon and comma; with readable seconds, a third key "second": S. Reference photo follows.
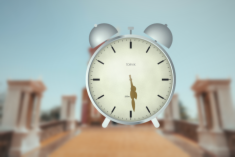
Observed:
{"hour": 5, "minute": 29}
